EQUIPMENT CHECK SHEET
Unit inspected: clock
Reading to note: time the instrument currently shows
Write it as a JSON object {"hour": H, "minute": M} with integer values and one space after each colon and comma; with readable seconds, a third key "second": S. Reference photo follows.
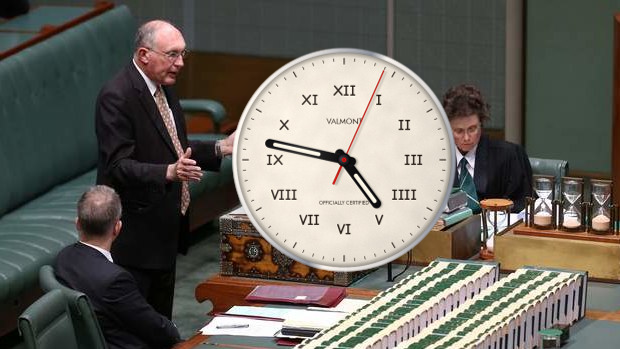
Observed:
{"hour": 4, "minute": 47, "second": 4}
